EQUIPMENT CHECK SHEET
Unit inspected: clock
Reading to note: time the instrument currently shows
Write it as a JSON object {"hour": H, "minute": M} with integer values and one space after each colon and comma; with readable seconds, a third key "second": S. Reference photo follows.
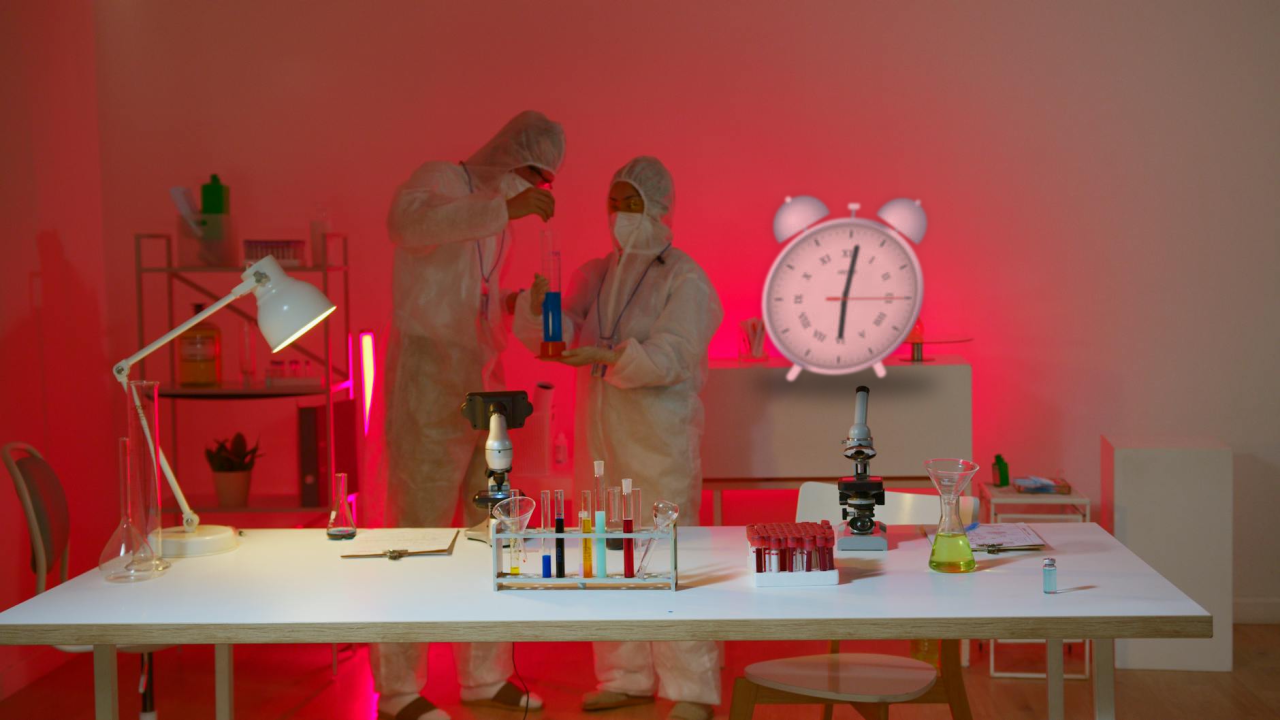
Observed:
{"hour": 6, "minute": 1, "second": 15}
